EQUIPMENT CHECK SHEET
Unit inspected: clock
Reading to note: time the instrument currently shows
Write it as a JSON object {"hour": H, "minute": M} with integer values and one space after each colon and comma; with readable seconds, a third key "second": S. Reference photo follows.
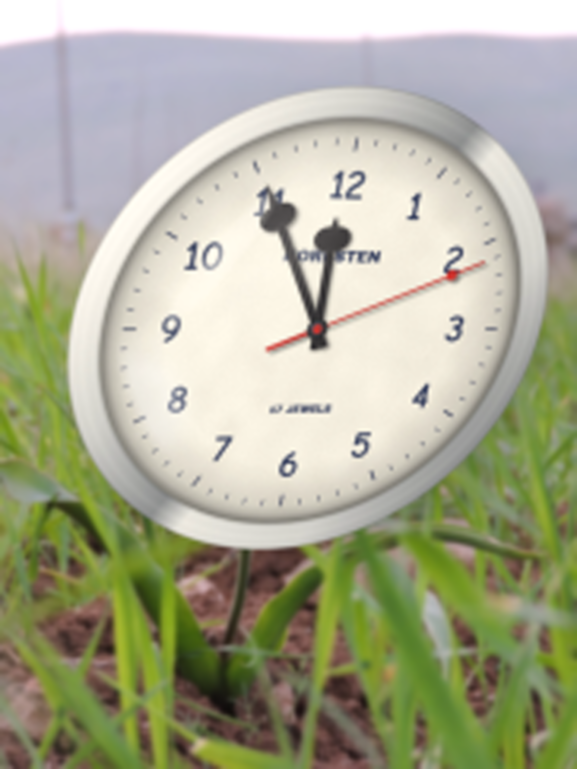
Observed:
{"hour": 11, "minute": 55, "second": 11}
